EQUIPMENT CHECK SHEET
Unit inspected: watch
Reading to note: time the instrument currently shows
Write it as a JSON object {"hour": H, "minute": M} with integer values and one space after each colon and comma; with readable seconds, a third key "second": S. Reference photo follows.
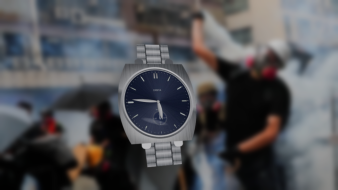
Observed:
{"hour": 5, "minute": 46}
